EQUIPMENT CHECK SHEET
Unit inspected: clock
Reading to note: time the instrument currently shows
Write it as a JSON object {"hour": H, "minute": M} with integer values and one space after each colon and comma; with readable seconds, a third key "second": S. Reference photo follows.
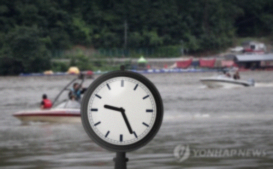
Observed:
{"hour": 9, "minute": 26}
